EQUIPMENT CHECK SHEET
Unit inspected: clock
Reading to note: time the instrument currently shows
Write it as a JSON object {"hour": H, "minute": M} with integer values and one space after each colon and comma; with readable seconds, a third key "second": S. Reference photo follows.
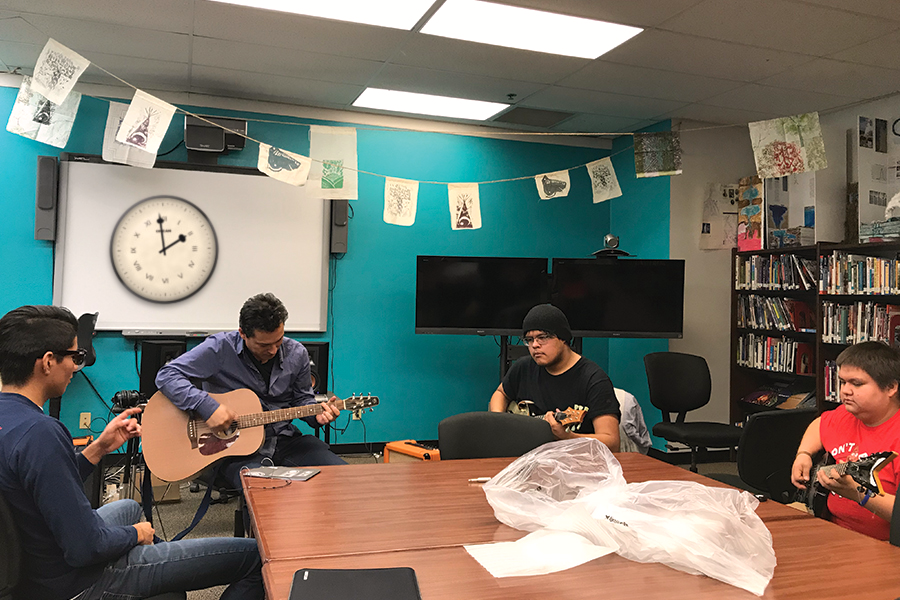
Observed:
{"hour": 1, "minute": 59}
